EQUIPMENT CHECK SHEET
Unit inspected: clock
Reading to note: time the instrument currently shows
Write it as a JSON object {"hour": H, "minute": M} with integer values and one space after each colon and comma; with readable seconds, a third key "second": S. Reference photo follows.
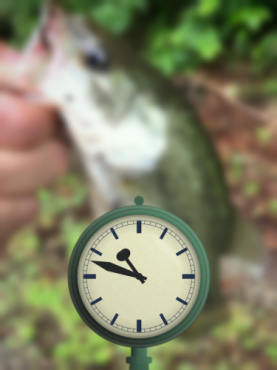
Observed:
{"hour": 10, "minute": 48}
